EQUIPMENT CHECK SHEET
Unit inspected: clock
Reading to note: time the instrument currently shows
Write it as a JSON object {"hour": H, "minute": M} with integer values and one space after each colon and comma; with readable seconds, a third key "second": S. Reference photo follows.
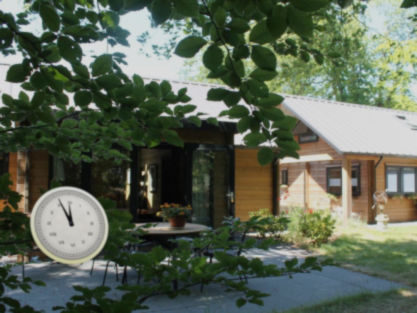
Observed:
{"hour": 11, "minute": 56}
